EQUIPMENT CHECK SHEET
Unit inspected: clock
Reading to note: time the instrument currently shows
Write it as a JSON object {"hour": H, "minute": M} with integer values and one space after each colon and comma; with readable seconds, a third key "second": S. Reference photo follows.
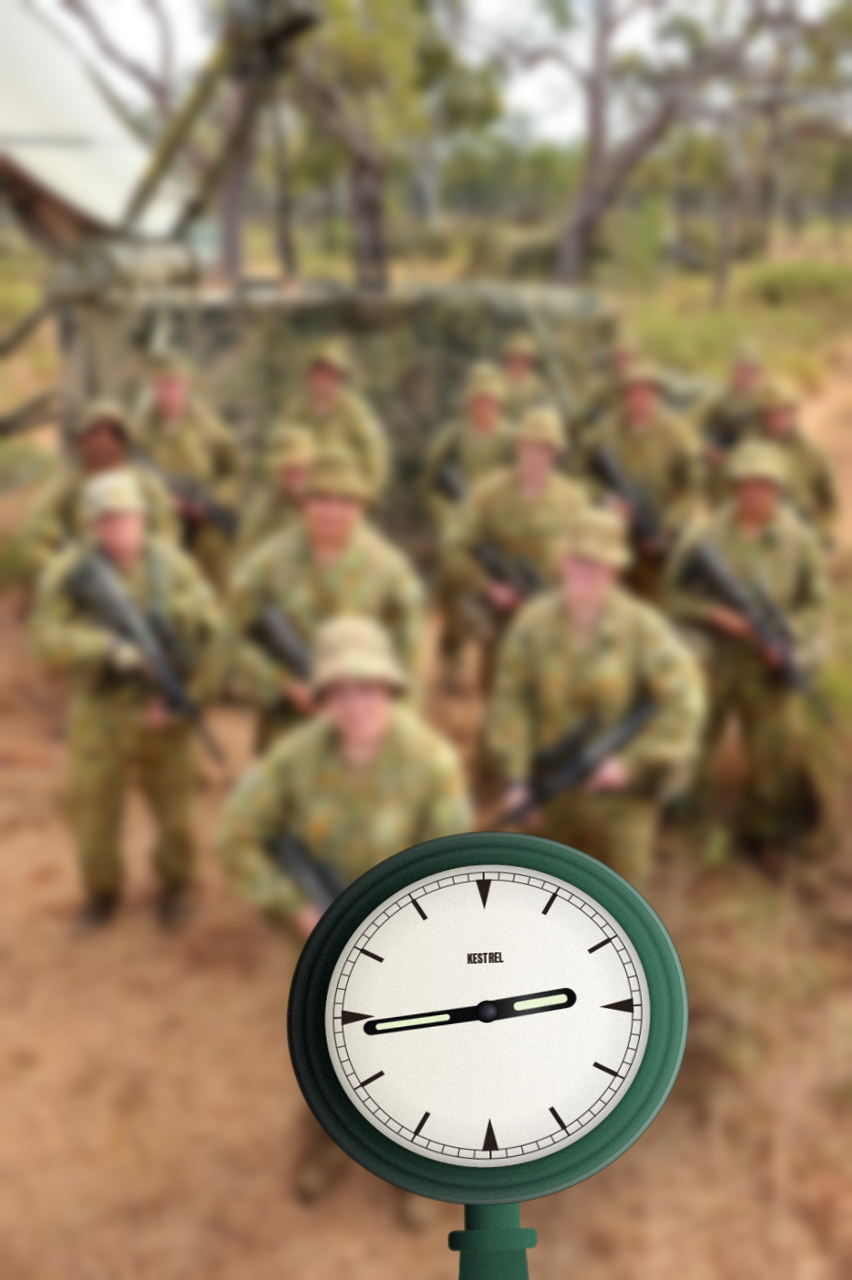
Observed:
{"hour": 2, "minute": 44}
